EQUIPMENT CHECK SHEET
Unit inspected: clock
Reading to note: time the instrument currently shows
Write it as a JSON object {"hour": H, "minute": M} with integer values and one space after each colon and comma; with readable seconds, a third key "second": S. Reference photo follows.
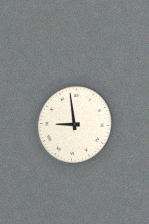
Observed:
{"hour": 8, "minute": 58}
